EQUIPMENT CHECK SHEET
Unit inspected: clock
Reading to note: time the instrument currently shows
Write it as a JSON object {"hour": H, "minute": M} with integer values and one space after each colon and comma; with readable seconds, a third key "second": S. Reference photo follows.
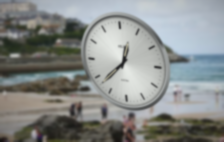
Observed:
{"hour": 12, "minute": 38}
